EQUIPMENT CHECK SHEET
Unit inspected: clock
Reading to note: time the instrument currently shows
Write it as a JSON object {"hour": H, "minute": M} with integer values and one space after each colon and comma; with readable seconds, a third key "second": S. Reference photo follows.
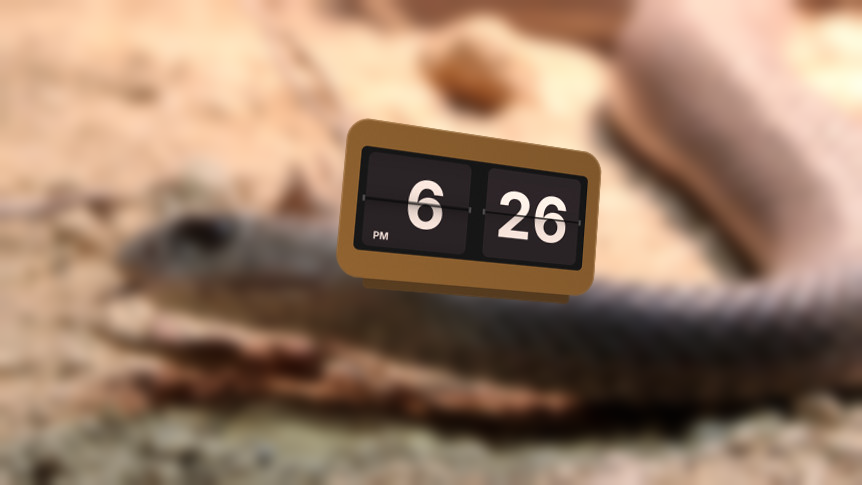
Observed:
{"hour": 6, "minute": 26}
